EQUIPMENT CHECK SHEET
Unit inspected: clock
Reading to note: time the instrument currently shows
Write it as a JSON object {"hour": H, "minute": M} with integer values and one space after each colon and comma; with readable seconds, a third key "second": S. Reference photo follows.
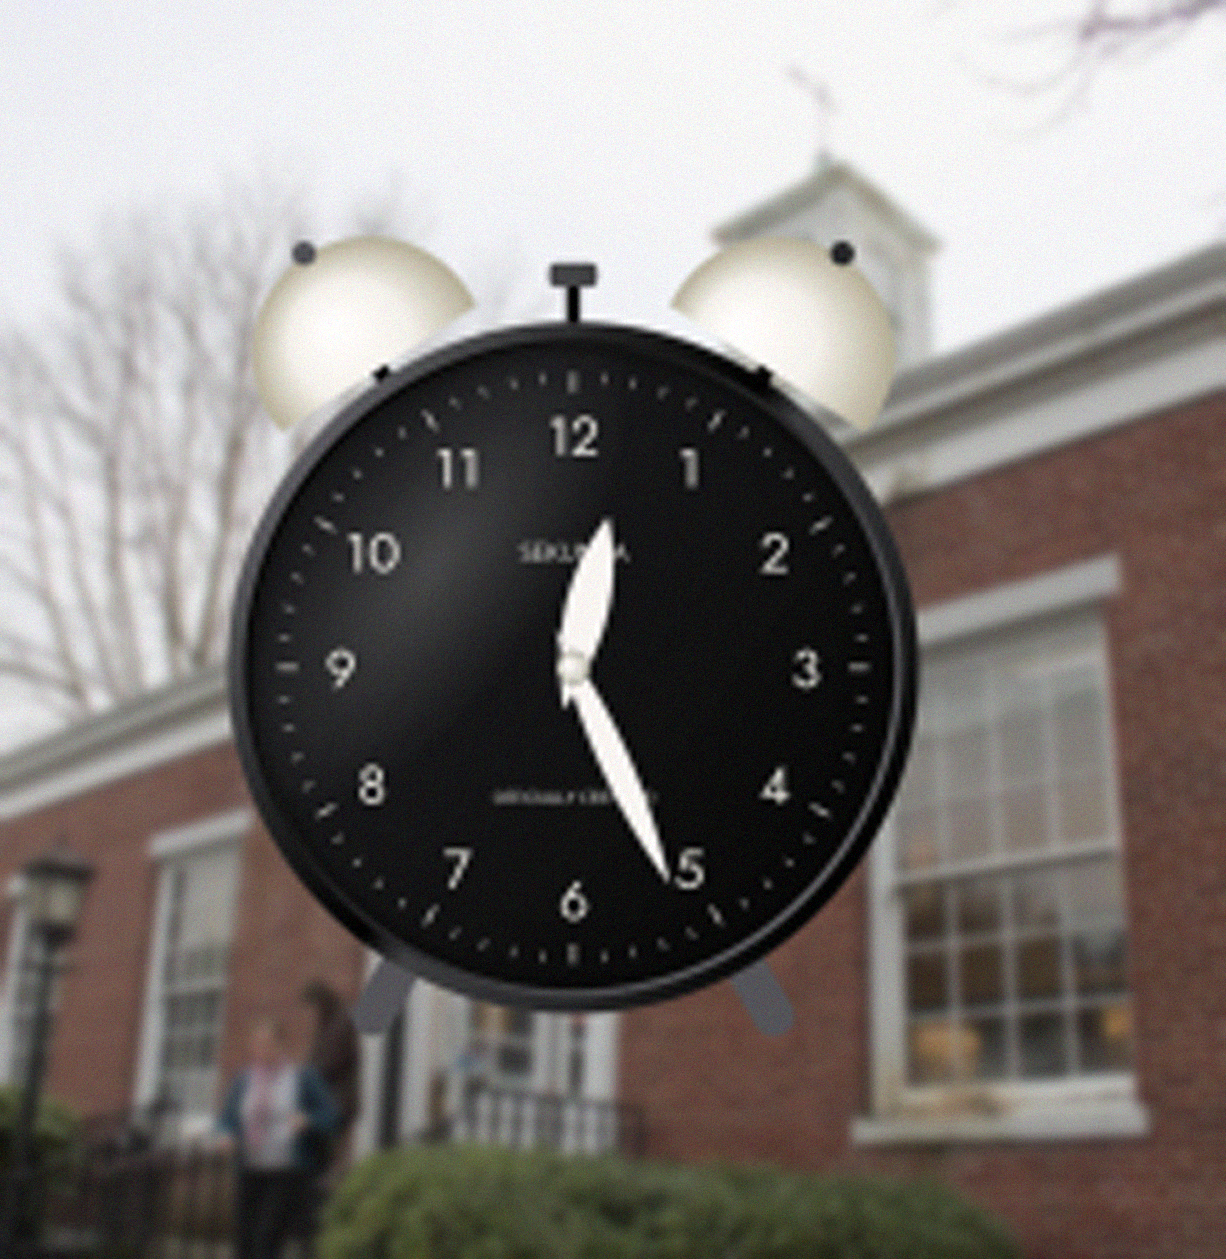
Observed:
{"hour": 12, "minute": 26}
